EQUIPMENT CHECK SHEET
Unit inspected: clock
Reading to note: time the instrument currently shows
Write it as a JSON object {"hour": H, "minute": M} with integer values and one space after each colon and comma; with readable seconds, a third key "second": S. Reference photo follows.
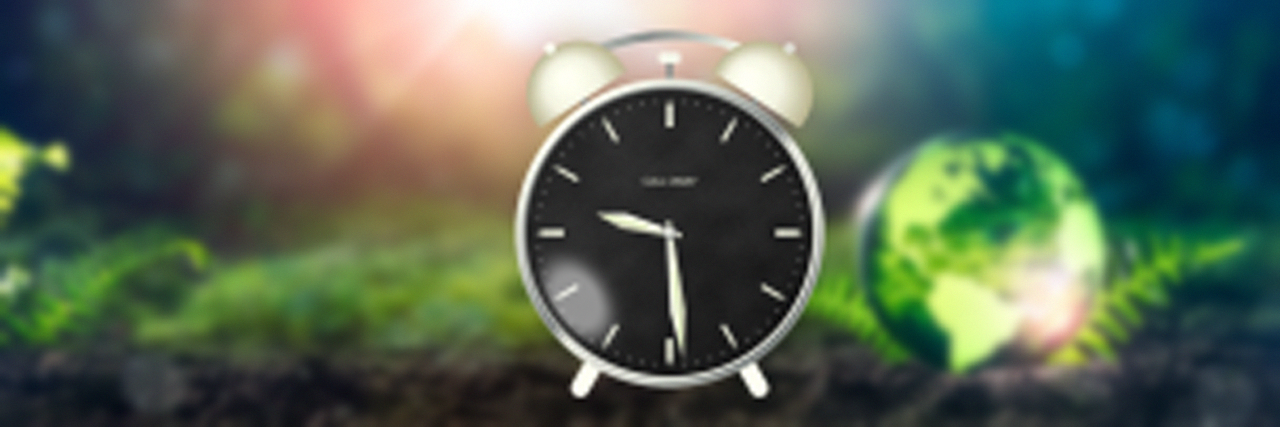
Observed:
{"hour": 9, "minute": 29}
